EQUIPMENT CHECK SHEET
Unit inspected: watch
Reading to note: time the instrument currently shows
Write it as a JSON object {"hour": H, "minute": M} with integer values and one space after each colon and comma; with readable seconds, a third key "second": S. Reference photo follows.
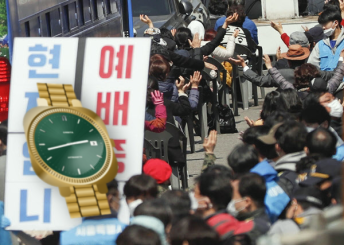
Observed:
{"hour": 2, "minute": 43}
